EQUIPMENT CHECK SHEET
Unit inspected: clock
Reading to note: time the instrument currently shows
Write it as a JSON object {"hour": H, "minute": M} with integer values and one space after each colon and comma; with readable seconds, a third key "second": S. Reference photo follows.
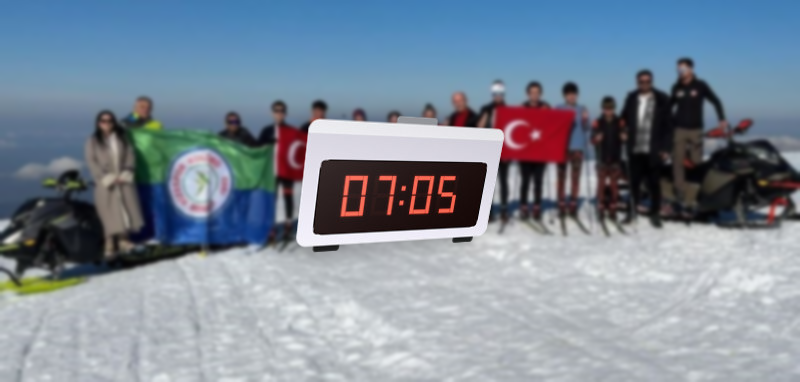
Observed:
{"hour": 7, "minute": 5}
